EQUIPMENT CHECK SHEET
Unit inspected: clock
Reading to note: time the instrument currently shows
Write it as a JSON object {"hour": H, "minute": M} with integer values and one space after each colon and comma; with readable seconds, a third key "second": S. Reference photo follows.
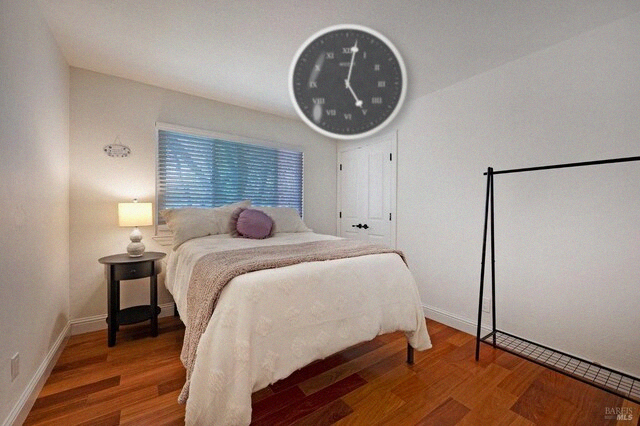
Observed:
{"hour": 5, "minute": 2}
